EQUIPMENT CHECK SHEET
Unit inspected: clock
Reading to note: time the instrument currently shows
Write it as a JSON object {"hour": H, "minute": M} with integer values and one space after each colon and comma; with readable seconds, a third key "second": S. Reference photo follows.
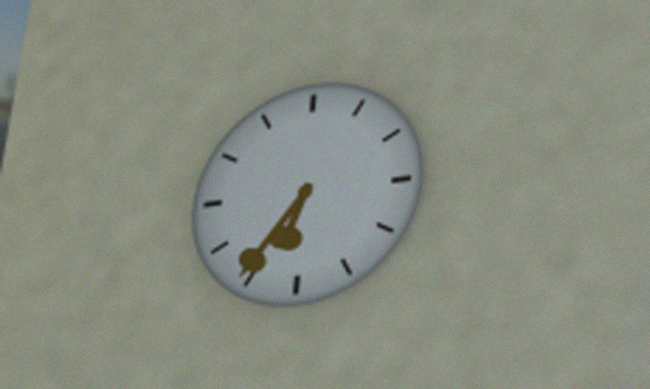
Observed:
{"hour": 6, "minute": 36}
